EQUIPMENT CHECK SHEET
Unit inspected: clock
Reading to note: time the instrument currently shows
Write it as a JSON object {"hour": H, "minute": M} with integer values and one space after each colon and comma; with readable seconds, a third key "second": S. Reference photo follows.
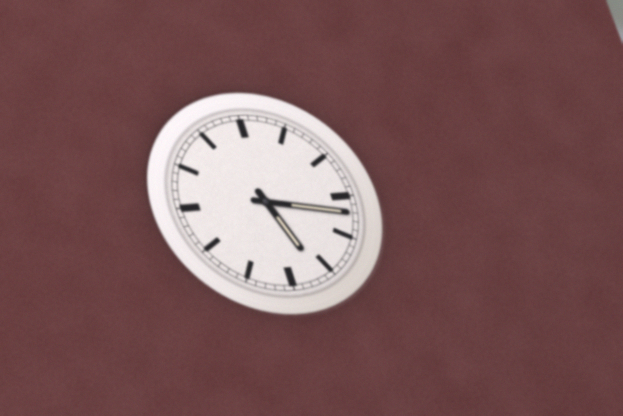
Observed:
{"hour": 5, "minute": 17}
